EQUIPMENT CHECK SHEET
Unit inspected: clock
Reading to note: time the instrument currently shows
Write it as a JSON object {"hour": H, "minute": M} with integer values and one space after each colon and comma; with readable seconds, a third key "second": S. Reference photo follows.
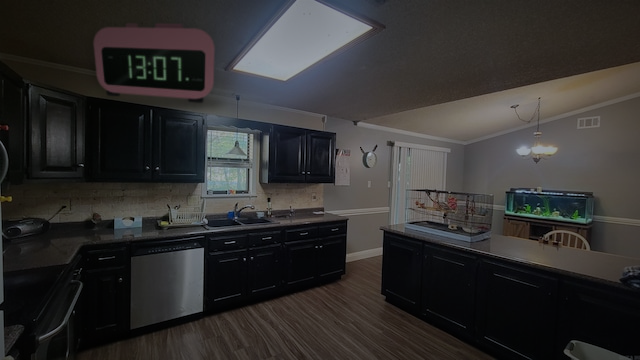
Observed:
{"hour": 13, "minute": 7}
